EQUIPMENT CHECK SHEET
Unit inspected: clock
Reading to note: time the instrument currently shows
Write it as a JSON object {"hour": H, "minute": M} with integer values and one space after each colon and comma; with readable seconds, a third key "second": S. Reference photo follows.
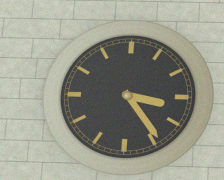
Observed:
{"hour": 3, "minute": 24}
